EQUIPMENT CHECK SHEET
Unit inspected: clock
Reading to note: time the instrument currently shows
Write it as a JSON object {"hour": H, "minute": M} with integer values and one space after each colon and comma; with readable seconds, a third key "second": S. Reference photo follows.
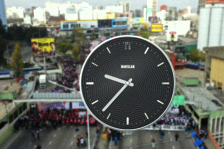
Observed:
{"hour": 9, "minute": 37}
